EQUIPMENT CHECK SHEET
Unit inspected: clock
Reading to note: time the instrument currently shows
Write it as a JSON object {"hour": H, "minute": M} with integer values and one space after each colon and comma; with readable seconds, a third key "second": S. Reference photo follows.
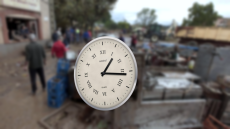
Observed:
{"hour": 1, "minute": 16}
